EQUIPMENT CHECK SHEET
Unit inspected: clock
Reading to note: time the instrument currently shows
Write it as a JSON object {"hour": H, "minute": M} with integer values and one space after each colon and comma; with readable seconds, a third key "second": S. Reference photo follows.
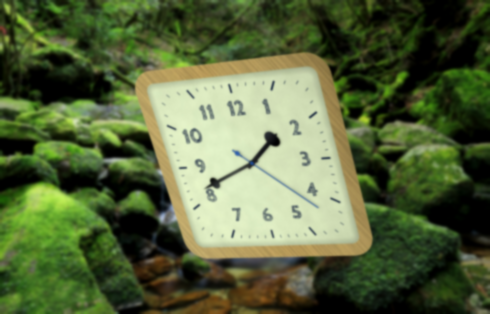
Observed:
{"hour": 1, "minute": 41, "second": 22}
